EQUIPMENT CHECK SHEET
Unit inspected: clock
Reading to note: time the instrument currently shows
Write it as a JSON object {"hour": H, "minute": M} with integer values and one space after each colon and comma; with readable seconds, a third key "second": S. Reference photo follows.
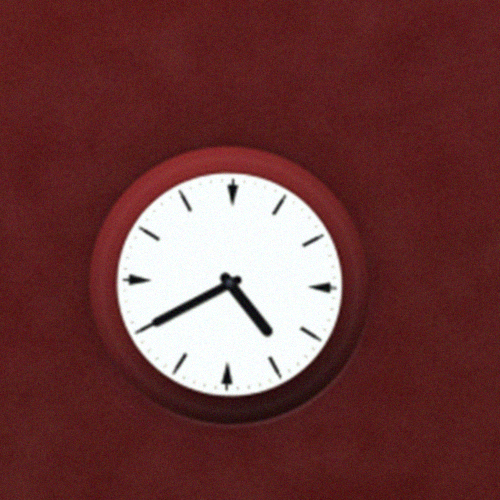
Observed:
{"hour": 4, "minute": 40}
